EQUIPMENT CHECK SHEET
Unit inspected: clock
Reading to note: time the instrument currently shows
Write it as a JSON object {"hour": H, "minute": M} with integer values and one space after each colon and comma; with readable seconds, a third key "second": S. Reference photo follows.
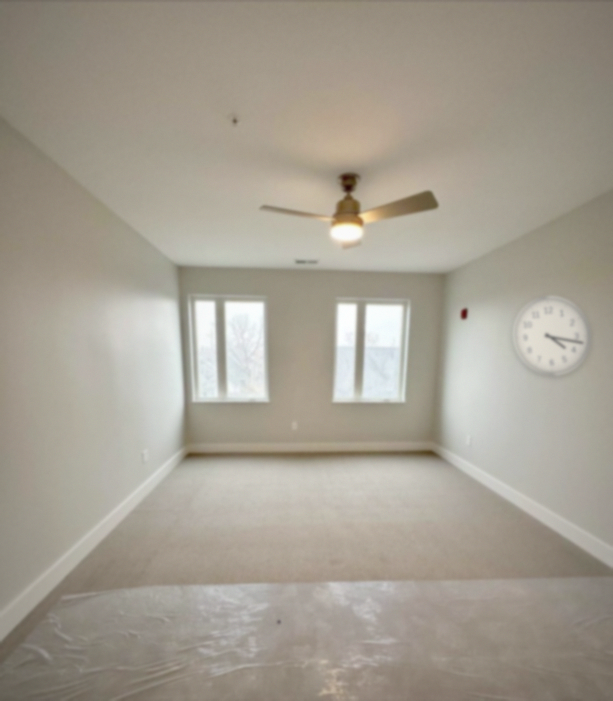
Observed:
{"hour": 4, "minute": 17}
